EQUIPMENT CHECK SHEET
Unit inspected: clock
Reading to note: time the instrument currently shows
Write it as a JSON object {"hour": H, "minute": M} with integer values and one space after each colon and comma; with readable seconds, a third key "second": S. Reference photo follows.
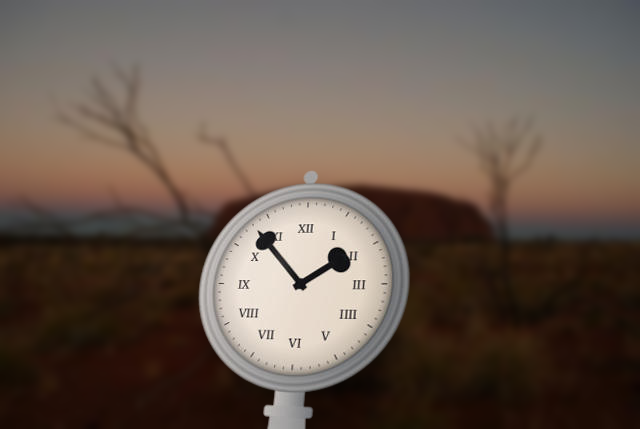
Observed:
{"hour": 1, "minute": 53}
